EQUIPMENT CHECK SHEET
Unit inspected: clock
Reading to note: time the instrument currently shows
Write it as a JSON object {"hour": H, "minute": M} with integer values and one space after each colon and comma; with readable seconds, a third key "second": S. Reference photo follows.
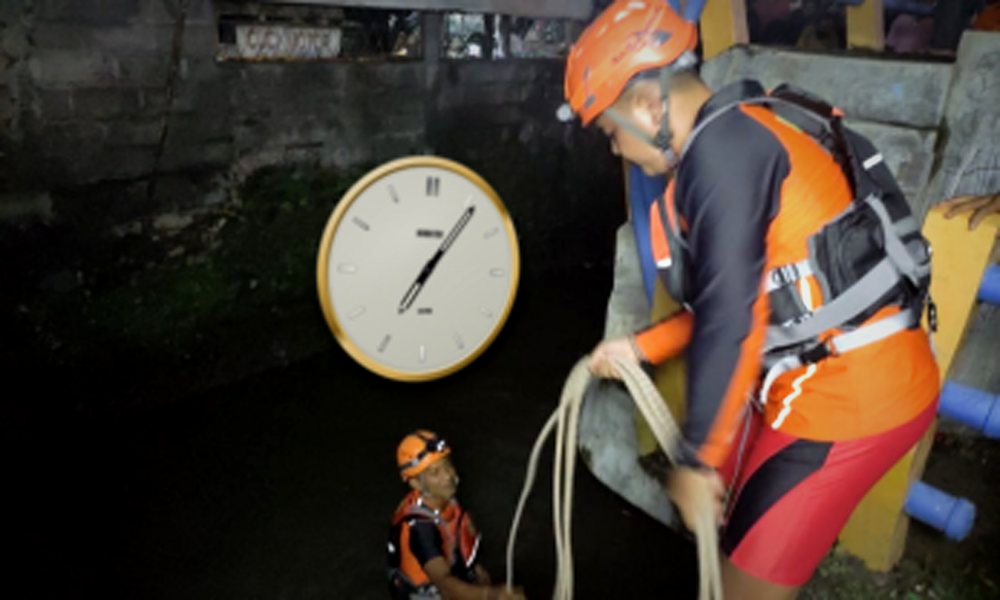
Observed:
{"hour": 7, "minute": 6}
